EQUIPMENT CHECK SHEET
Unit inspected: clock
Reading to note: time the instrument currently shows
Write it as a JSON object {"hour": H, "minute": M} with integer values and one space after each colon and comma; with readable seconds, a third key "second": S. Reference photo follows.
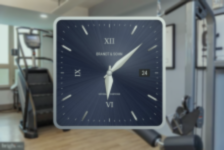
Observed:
{"hour": 6, "minute": 8}
